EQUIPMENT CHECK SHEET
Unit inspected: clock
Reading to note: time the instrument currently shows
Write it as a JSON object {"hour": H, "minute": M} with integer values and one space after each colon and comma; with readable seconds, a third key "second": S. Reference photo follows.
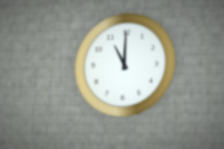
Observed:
{"hour": 11, "minute": 0}
